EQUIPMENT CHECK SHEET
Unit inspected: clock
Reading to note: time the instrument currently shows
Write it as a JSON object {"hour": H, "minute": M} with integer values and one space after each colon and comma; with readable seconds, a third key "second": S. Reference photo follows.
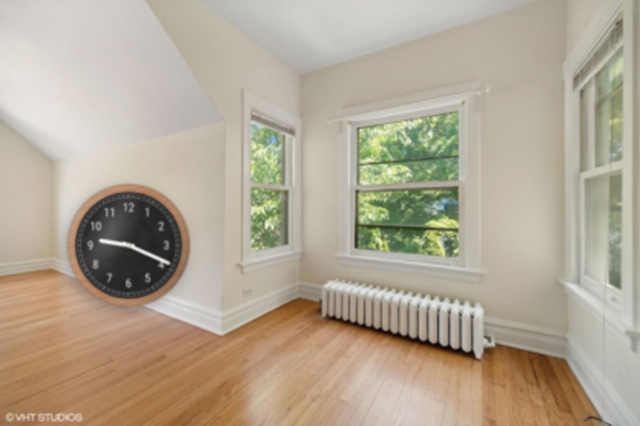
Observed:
{"hour": 9, "minute": 19}
